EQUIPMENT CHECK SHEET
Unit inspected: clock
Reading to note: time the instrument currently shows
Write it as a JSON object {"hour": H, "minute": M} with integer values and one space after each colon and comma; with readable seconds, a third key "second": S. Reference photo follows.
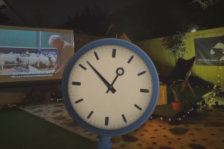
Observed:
{"hour": 12, "minute": 52}
